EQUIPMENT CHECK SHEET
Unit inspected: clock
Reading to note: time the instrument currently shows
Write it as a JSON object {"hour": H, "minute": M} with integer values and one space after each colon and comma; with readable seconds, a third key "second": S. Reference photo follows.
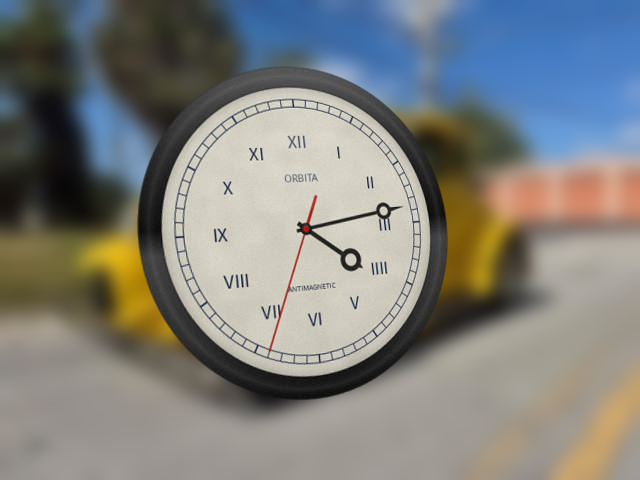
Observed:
{"hour": 4, "minute": 13, "second": 34}
